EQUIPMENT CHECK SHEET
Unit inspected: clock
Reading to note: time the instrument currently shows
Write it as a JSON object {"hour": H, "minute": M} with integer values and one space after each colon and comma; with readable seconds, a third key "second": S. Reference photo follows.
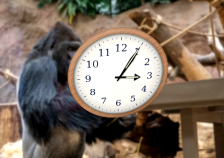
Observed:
{"hour": 3, "minute": 5}
